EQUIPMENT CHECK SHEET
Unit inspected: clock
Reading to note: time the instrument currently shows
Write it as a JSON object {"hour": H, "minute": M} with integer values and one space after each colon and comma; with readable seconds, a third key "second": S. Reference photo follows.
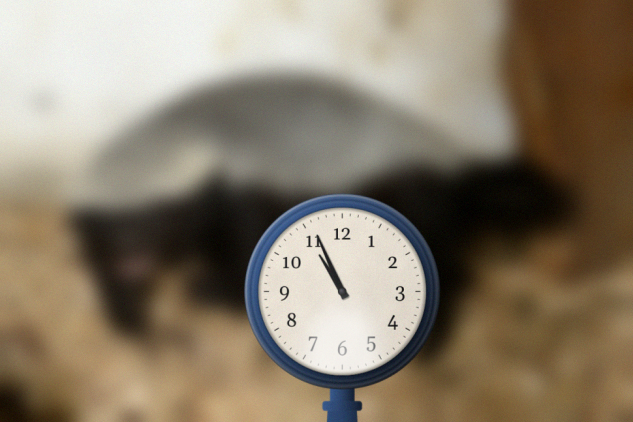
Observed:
{"hour": 10, "minute": 56}
